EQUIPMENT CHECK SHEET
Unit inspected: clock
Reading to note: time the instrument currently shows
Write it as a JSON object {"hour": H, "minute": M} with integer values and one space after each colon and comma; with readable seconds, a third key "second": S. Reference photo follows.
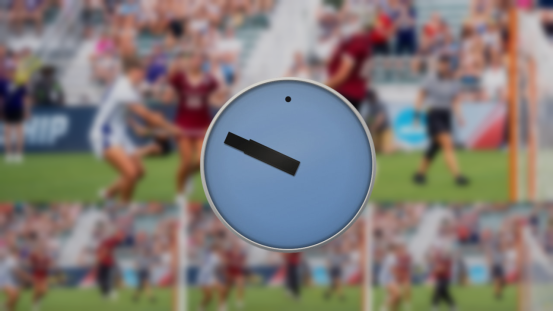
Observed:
{"hour": 9, "minute": 49}
